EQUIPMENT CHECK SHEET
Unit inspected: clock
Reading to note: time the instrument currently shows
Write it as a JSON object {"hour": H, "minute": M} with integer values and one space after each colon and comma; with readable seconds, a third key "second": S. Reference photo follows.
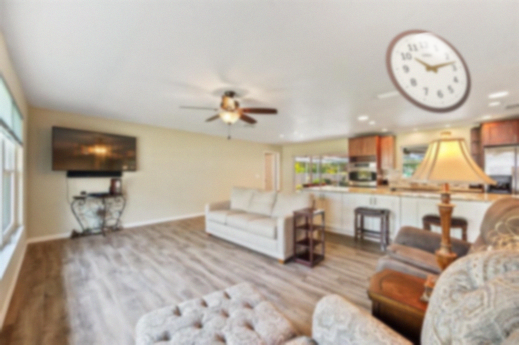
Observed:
{"hour": 10, "minute": 13}
